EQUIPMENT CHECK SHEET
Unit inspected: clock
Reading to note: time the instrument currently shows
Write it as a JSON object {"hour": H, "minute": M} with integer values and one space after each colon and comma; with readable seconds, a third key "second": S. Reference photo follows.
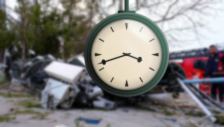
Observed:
{"hour": 3, "minute": 42}
